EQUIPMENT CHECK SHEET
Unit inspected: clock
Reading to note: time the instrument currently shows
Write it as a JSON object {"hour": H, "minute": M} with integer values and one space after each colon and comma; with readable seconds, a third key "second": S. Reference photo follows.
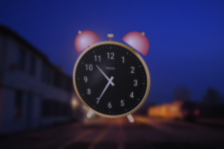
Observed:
{"hour": 10, "minute": 35}
